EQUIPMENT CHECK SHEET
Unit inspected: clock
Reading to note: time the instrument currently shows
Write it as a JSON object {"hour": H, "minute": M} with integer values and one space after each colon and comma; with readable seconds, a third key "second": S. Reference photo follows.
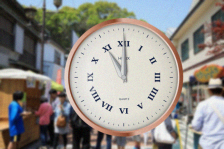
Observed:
{"hour": 11, "minute": 0}
